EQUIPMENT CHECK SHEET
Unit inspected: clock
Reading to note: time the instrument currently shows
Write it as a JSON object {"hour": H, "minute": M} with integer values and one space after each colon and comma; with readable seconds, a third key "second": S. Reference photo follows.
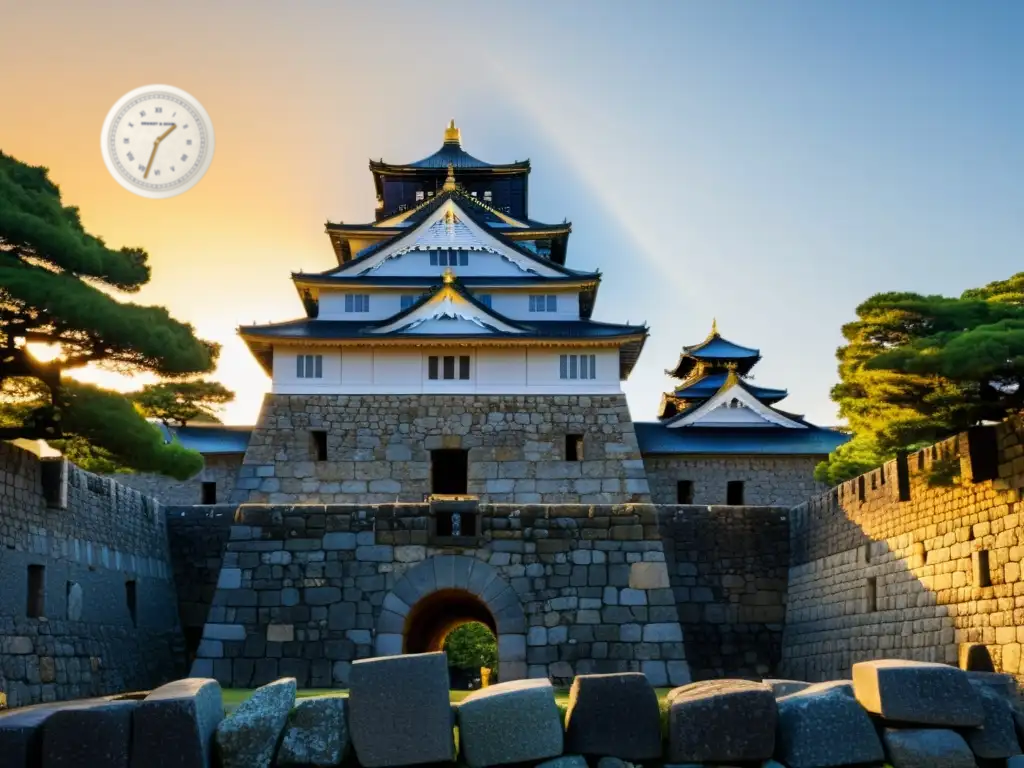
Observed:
{"hour": 1, "minute": 33}
